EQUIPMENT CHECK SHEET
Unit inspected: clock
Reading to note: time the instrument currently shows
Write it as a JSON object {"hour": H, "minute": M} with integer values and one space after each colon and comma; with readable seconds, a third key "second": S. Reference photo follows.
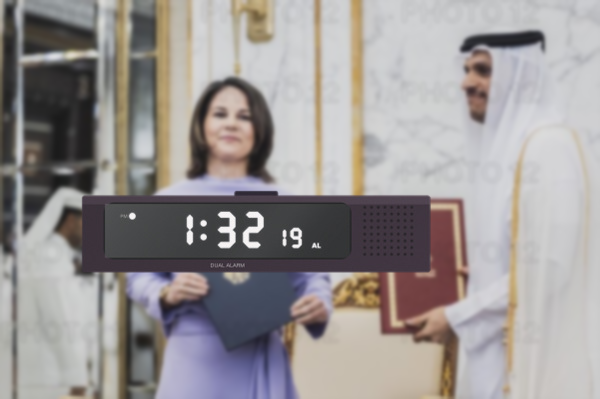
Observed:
{"hour": 1, "minute": 32, "second": 19}
